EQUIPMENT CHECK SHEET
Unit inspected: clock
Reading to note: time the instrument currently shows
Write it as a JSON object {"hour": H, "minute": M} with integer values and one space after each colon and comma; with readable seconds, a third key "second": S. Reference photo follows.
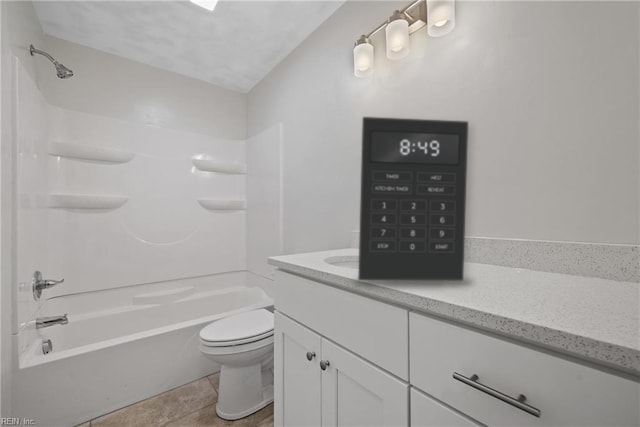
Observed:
{"hour": 8, "minute": 49}
